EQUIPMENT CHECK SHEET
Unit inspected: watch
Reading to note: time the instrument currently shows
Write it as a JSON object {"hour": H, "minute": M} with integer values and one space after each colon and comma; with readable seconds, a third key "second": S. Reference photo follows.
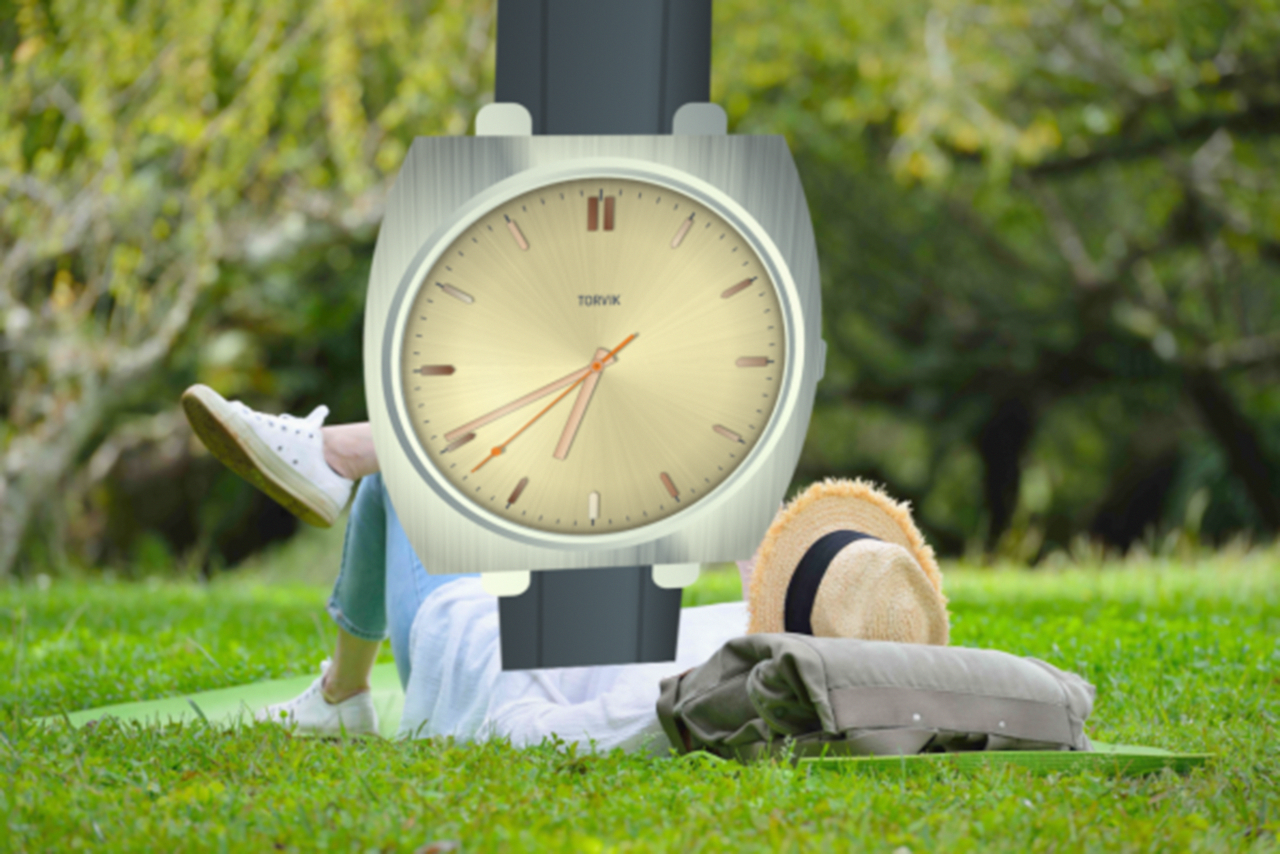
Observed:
{"hour": 6, "minute": 40, "second": 38}
